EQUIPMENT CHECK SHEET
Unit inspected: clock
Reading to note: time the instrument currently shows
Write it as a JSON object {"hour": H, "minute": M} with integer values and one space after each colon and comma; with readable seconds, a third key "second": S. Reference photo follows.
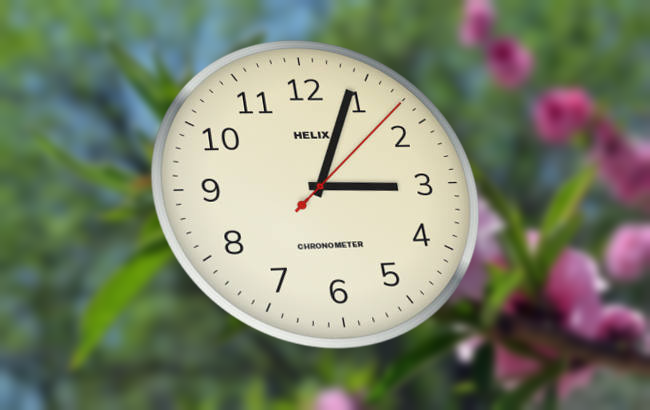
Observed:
{"hour": 3, "minute": 4, "second": 8}
